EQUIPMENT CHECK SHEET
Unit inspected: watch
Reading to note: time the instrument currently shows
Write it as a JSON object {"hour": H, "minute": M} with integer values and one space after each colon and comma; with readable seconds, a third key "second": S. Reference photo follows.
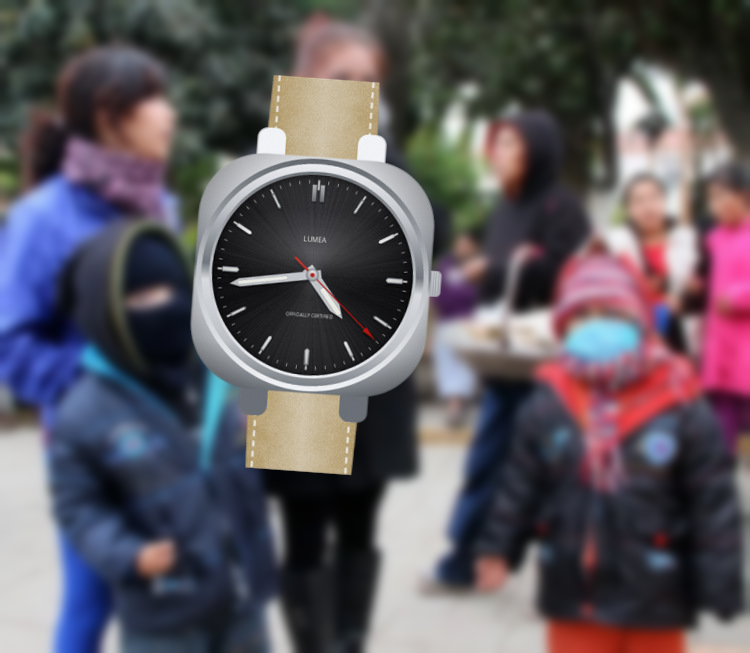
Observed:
{"hour": 4, "minute": 43, "second": 22}
